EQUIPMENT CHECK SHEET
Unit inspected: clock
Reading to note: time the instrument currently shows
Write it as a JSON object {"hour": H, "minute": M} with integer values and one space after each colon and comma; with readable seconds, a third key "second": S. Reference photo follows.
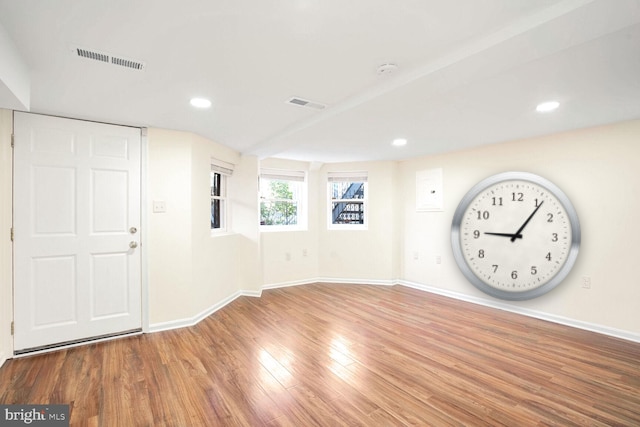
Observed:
{"hour": 9, "minute": 6}
